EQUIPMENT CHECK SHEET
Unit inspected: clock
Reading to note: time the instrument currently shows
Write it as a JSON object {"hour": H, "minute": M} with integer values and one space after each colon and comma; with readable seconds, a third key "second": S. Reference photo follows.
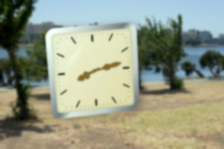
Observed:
{"hour": 8, "minute": 13}
